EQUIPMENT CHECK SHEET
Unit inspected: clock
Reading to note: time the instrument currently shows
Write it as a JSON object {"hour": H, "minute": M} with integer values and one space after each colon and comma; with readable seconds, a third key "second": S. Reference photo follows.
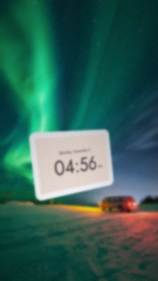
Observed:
{"hour": 4, "minute": 56}
